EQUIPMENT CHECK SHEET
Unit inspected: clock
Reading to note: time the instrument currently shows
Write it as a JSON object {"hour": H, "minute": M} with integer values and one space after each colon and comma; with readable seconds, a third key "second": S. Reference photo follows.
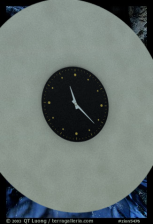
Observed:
{"hour": 11, "minute": 22}
